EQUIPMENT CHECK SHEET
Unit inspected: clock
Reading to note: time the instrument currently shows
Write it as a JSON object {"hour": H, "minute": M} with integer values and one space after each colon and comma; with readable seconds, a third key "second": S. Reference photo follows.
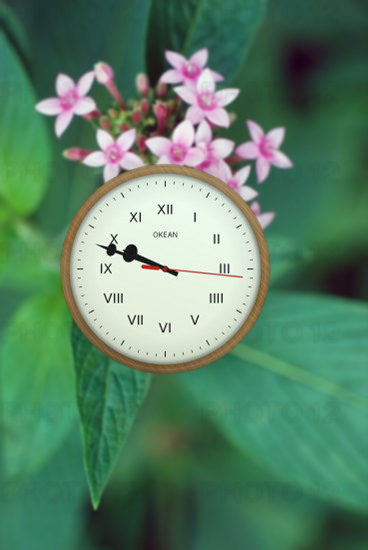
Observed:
{"hour": 9, "minute": 48, "second": 16}
